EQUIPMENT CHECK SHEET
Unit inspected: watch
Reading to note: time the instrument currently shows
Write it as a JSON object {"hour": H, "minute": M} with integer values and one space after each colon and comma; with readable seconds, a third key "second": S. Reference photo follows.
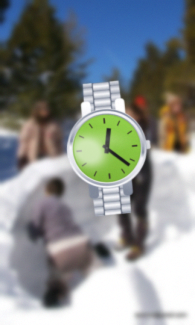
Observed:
{"hour": 12, "minute": 22}
